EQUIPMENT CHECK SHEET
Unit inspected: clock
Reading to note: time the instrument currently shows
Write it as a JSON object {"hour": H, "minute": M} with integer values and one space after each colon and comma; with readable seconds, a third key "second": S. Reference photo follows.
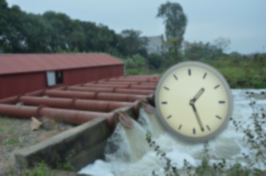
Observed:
{"hour": 1, "minute": 27}
